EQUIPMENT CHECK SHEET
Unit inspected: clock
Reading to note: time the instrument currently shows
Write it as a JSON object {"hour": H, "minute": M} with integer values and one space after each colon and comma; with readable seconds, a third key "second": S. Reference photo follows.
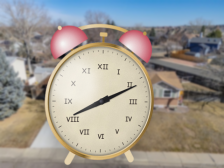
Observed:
{"hour": 8, "minute": 11}
